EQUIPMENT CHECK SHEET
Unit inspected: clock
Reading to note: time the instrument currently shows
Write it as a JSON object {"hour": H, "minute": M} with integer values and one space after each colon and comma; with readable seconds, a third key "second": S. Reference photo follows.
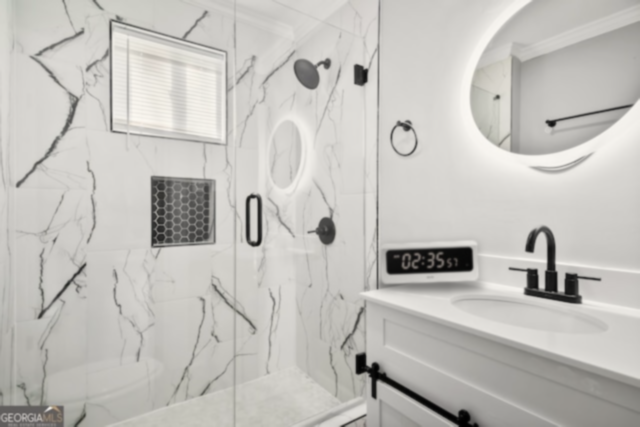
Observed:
{"hour": 2, "minute": 35}
